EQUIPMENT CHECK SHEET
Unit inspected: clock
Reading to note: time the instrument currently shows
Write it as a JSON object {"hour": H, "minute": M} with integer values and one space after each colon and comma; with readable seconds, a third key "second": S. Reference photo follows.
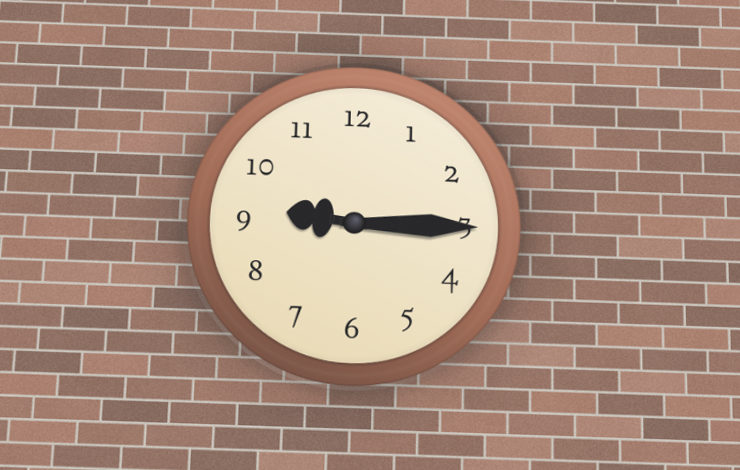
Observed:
{"hour": 9, "minute": 15}
